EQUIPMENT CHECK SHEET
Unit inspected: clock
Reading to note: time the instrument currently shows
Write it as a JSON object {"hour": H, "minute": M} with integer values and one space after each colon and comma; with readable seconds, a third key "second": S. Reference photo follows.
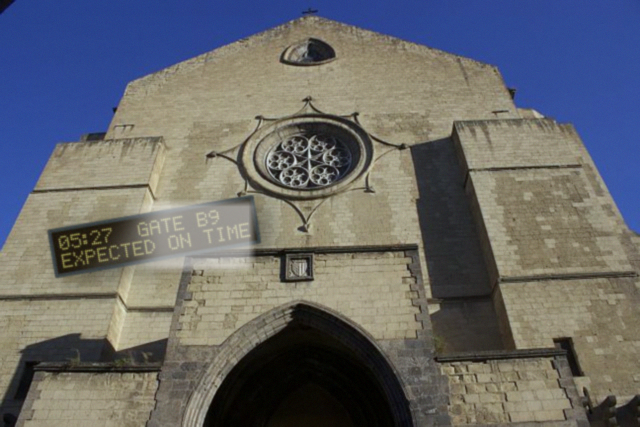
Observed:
{"hour": 5, "minute": 27}
